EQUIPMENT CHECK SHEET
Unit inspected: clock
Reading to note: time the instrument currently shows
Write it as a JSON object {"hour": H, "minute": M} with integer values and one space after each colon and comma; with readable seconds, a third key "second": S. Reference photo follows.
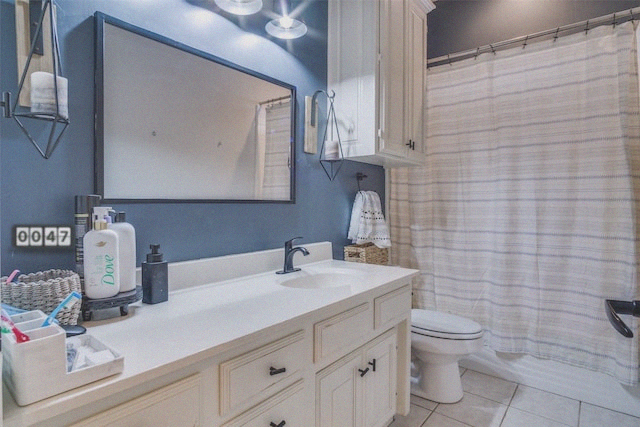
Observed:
{"hour": 0, "minute": 47}
